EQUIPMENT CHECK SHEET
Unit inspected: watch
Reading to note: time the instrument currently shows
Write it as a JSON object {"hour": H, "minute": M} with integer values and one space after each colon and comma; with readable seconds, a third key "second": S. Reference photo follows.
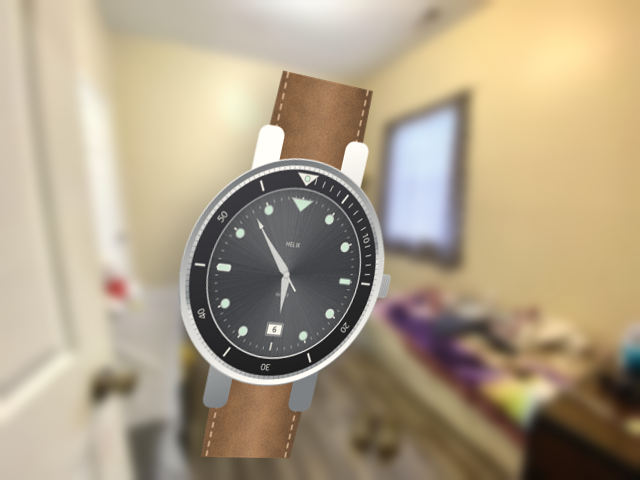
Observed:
{"hour": 5, "minute": 52, "second": 53}
